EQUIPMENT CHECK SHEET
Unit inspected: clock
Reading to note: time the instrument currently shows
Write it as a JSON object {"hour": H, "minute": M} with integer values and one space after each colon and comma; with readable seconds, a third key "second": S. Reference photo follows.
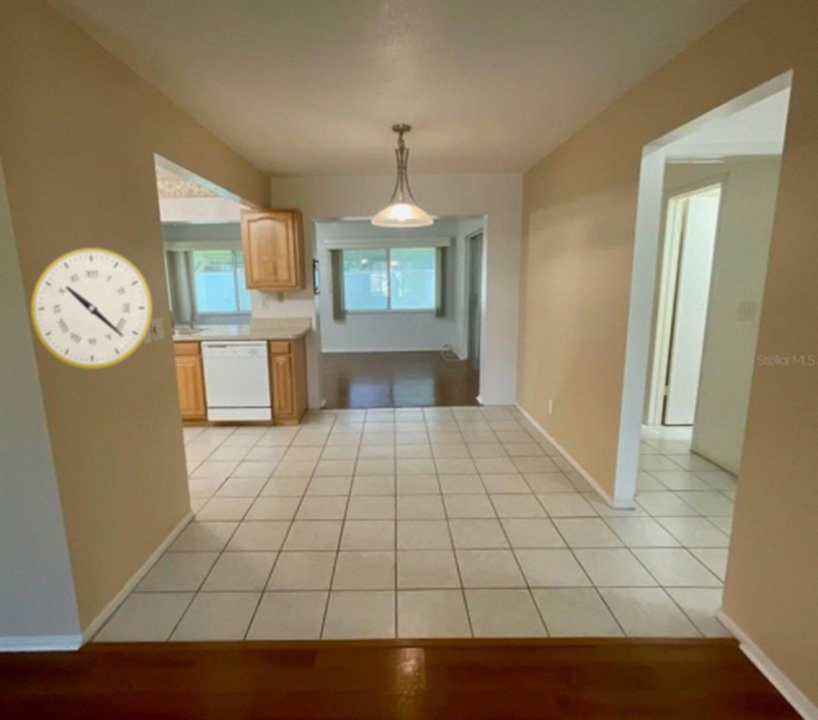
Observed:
{"hour": 10, "minute": 22}
